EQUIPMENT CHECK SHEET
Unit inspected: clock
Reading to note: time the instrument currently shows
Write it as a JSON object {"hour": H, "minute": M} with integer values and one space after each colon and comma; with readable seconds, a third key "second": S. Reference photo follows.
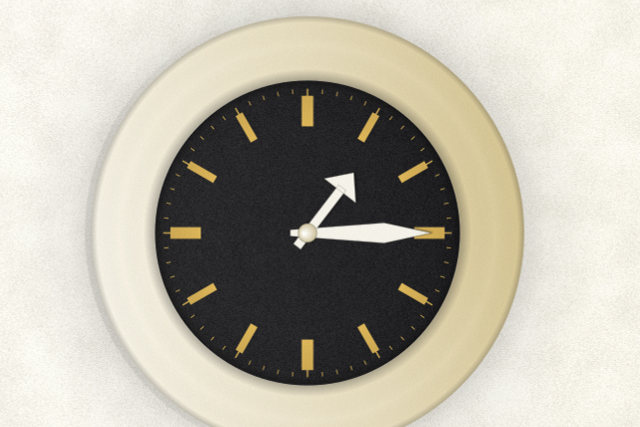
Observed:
{"hour": 1, "minute": 15}
